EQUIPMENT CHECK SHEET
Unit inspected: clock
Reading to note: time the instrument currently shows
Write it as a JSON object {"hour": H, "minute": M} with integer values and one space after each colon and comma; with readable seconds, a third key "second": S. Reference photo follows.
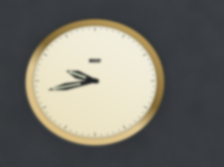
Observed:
{"hour": 9, "minute": 43}
